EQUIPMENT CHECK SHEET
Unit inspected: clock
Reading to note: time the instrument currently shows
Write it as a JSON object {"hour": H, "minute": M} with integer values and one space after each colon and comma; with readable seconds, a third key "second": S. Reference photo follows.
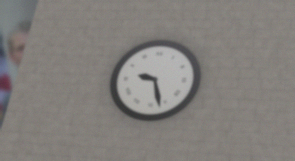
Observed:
{"hour": 9, "minute": 27}
